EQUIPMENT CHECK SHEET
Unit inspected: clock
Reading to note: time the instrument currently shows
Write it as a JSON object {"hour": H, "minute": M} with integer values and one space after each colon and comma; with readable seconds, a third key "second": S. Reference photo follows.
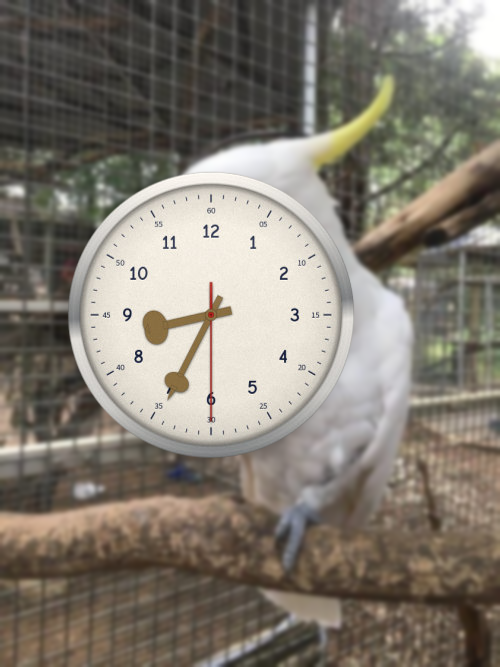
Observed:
{"hour": 8, "minute": 34, "second": 30}
